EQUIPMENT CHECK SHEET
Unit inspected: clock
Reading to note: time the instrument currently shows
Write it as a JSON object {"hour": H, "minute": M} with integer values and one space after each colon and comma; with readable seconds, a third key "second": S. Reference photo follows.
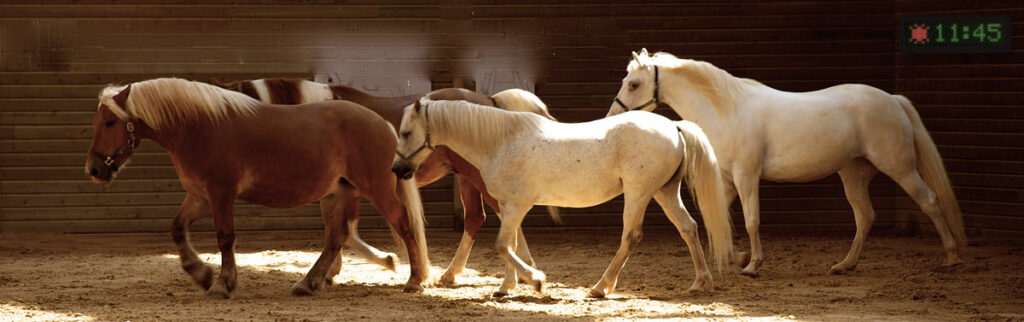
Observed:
{"hour": 11, "minute": 45}
